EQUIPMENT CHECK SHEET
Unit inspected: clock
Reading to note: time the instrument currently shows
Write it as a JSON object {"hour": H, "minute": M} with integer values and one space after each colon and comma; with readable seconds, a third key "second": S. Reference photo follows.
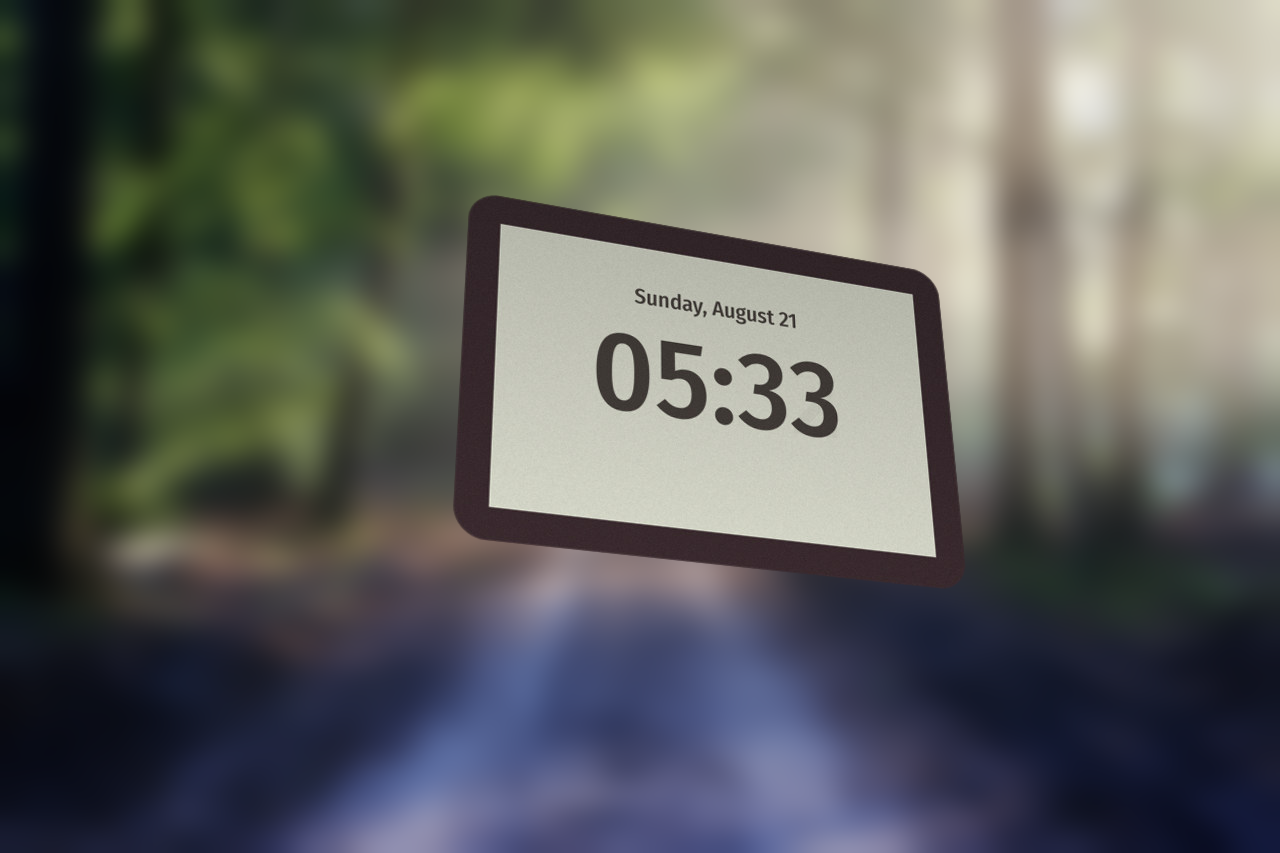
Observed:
{"hour": 5, "minute": 33}
